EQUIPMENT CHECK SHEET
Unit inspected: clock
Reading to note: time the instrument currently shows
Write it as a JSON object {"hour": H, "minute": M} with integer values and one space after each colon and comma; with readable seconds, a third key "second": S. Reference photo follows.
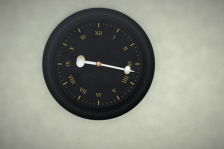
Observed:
{"hour": 9, "minute": 17}
